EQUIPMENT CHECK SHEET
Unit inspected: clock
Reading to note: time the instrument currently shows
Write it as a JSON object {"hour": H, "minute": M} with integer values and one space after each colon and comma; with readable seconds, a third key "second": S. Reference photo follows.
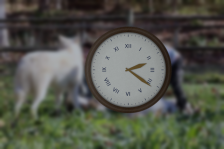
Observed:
{"hour": 2, "minute": 21}
